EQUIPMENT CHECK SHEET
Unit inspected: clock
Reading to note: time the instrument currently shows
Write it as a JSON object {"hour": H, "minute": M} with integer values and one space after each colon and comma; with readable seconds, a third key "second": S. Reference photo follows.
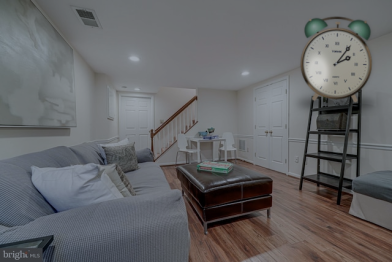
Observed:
{"hour": 2, "minute": 6}
